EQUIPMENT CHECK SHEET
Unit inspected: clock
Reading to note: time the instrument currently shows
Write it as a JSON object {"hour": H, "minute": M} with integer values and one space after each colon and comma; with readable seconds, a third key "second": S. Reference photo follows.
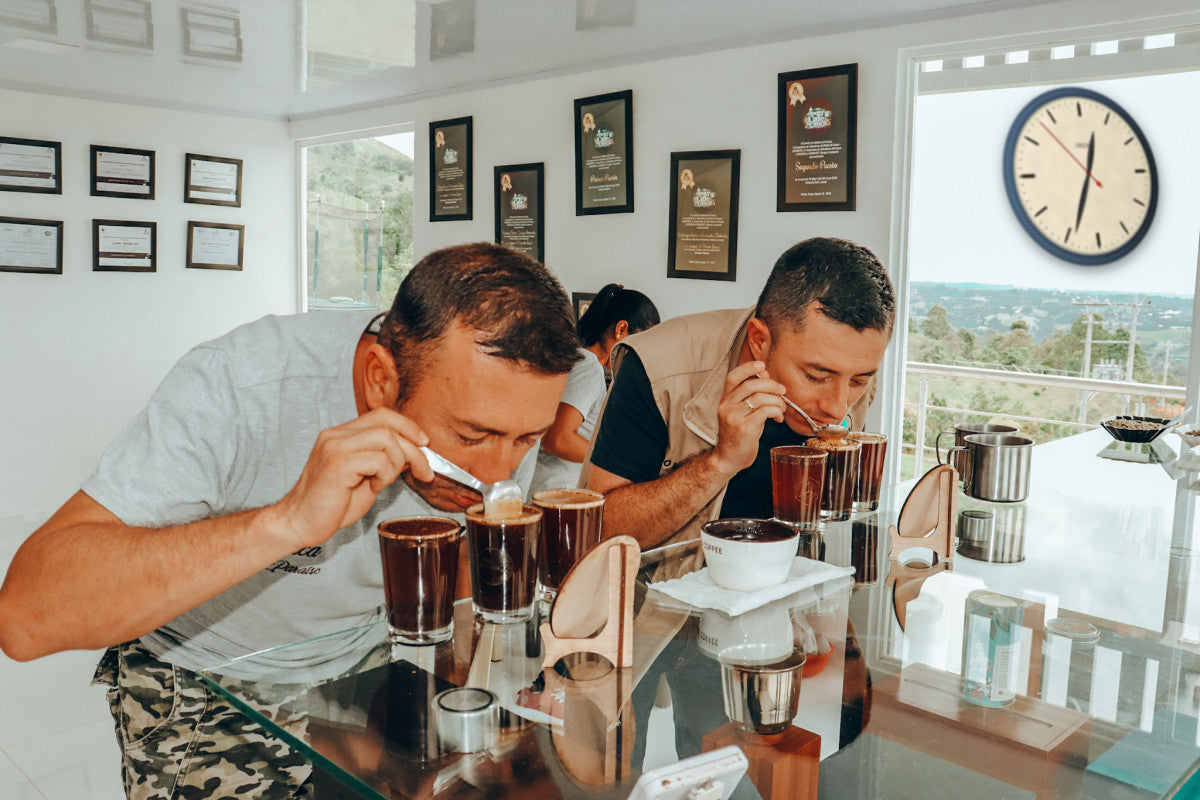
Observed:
{"hour": 12, "minute": 33, "second": 53}
